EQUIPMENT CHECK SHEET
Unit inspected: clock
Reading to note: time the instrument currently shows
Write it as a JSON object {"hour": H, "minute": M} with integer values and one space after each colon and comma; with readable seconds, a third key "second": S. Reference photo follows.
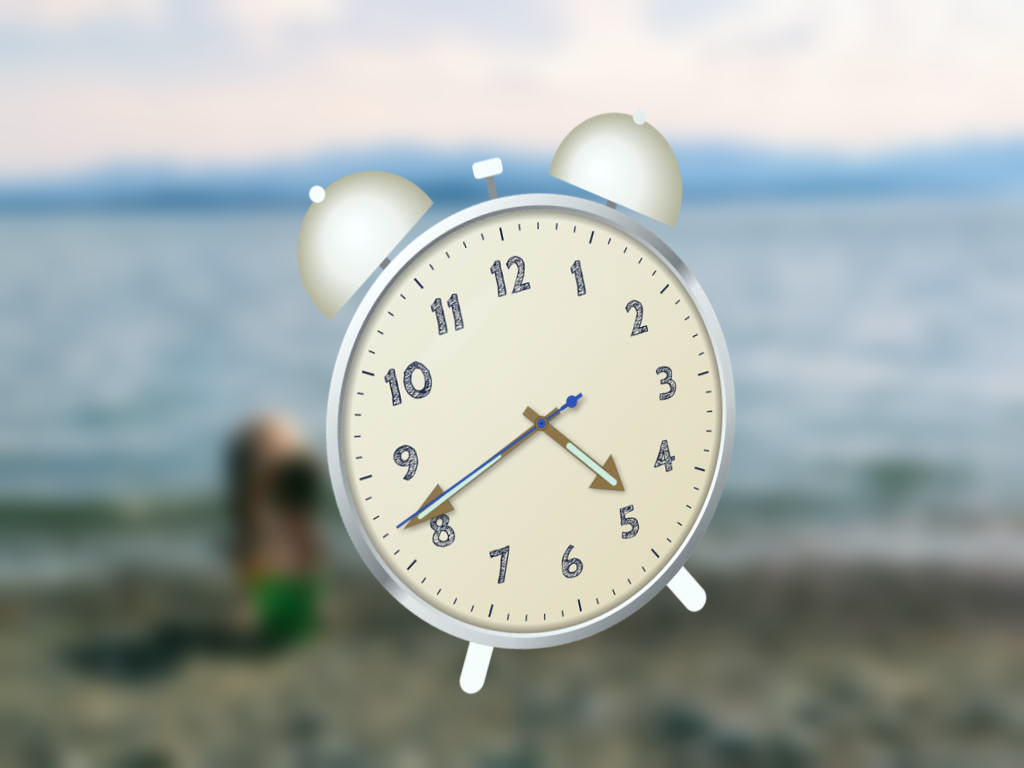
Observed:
{"hour": 4, "minute": 41, "second": 42}
